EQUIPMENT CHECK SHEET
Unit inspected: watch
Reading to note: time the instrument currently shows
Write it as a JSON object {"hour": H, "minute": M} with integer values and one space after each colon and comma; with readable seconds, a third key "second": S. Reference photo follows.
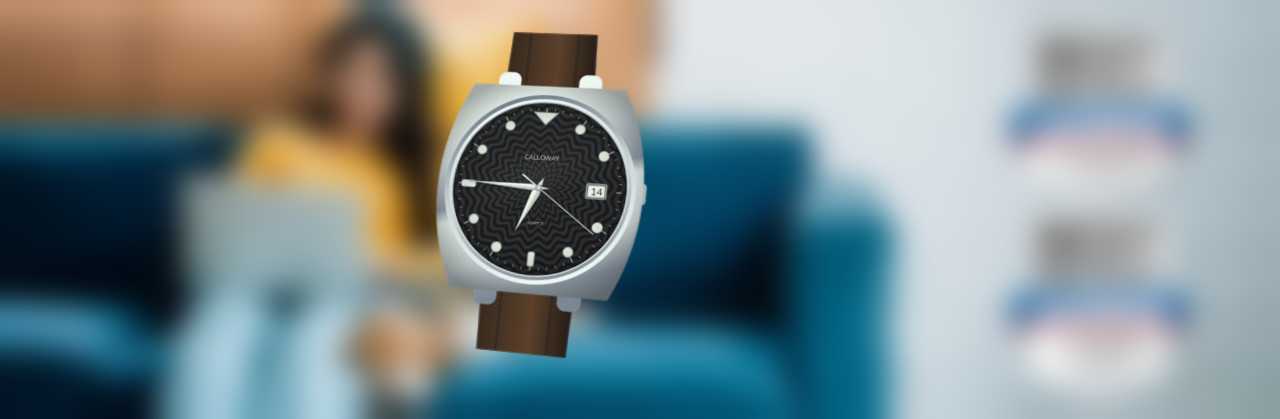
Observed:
{"hour": 6, "minute": 45, "second": 21}
